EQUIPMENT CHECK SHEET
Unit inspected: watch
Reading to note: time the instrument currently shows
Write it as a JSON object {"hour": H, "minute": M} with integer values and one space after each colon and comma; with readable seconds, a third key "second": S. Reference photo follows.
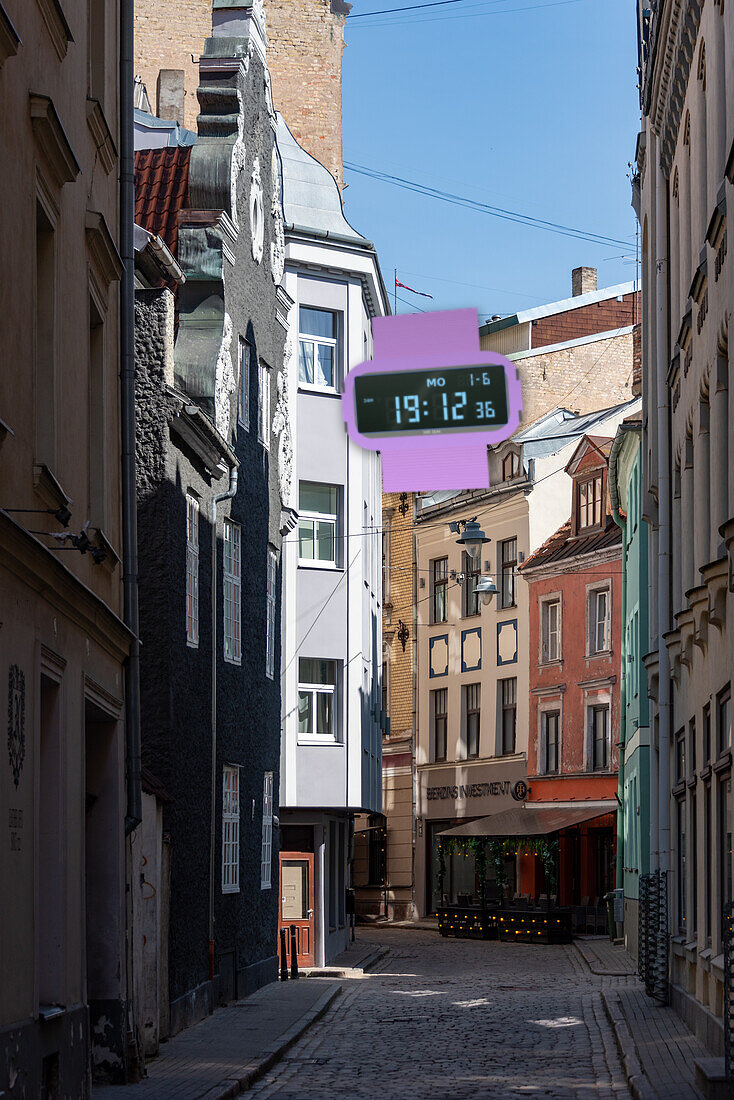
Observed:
{"hour": 19, "minute": 12, "second": 36}
